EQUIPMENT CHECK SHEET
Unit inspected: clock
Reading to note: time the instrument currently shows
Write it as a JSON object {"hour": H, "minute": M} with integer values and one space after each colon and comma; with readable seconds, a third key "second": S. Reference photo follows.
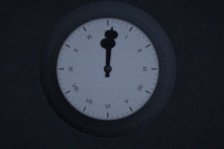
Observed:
{"hour": 12, "minute": 1}
